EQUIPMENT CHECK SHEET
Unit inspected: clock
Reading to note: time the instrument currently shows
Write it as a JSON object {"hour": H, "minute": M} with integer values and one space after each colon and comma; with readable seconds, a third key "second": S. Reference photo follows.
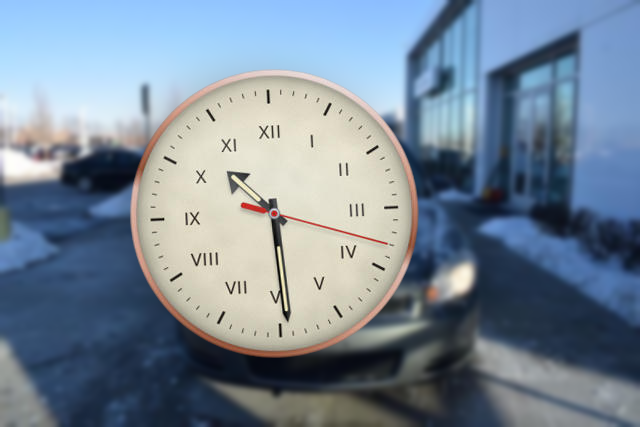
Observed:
{"hour": 10, "minute": 29, "second": 18}
